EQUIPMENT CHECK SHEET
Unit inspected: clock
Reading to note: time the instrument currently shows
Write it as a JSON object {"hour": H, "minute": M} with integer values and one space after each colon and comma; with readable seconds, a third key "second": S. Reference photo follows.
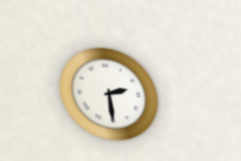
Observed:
{"hour": 2, "minute": 30}
